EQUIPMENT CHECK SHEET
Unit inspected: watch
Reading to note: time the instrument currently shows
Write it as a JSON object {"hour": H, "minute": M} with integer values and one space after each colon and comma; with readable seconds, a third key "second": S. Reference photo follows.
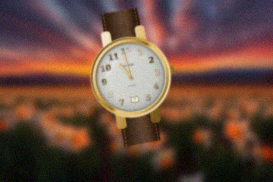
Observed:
{"hour": 10, "minute": 59}
